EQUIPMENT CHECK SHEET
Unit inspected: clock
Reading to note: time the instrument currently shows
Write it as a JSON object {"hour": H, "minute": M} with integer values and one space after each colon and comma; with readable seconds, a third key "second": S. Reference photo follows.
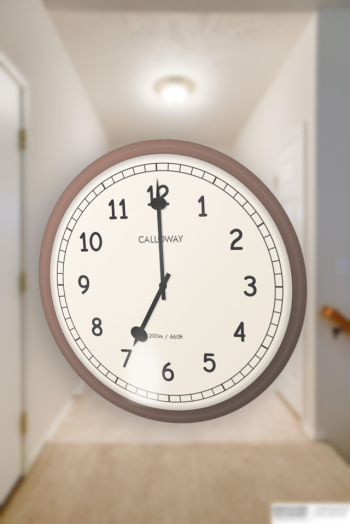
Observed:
{"hour": 7, "minute": 0}
